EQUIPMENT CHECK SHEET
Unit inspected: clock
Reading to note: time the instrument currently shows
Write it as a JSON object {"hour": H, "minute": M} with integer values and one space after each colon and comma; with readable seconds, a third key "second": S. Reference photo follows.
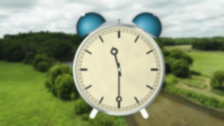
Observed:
{"hour": 11, "minute": 30}
